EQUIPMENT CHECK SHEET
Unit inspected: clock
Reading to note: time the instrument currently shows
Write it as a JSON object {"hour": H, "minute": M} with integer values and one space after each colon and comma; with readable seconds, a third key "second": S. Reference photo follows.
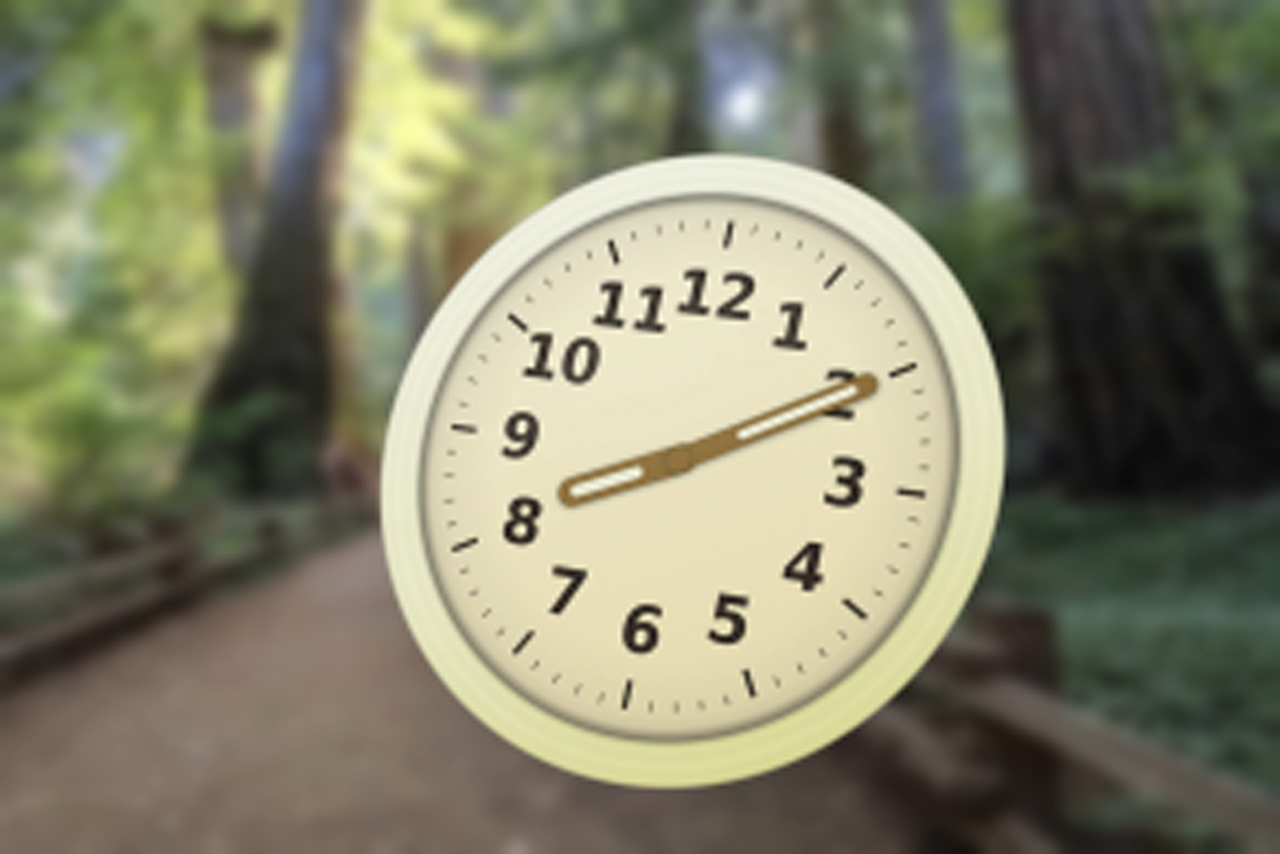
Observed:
{"hour": 8, "minute": 10}
